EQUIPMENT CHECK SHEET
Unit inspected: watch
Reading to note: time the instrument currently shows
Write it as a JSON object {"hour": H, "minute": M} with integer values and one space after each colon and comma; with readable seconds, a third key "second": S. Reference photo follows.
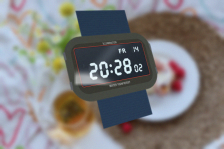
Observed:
{"hour": 20, "minute": 28, "second": 2}
